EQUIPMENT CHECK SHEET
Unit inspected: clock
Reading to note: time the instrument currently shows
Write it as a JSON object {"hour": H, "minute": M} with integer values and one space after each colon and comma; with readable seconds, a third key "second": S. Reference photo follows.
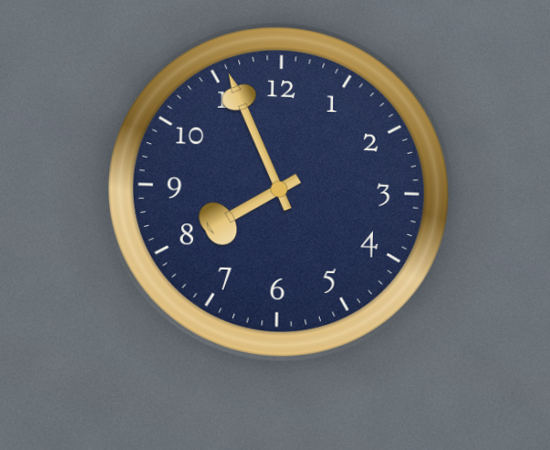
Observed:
{"hour": 7, "minute": 56}
